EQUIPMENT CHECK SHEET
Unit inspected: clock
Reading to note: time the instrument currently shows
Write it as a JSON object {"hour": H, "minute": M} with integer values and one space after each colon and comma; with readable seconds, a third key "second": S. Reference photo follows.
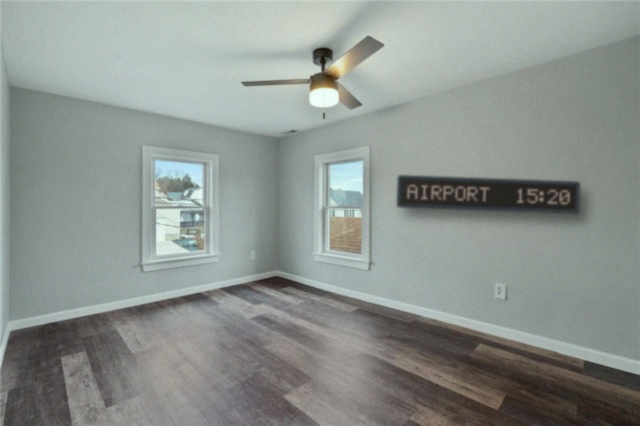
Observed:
{"hour": 15, "minute": 20}
